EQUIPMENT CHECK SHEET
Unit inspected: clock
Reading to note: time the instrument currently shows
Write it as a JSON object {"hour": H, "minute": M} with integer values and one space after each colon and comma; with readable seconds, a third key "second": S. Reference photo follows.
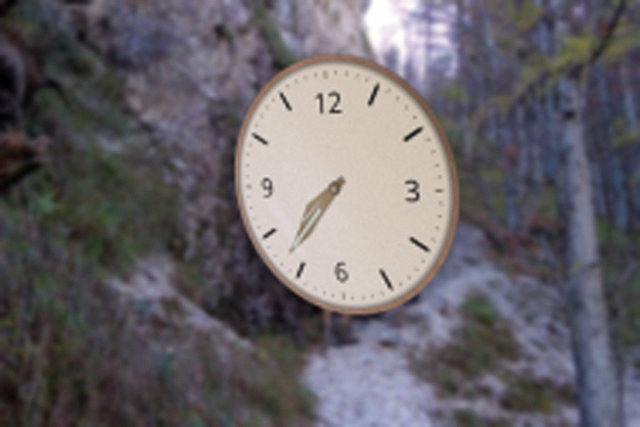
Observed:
{"hour": 7, "minute": 37}
